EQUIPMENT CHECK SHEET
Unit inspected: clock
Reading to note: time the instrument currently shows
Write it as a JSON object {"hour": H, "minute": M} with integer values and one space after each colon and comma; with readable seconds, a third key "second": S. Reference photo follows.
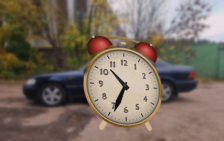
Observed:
{"hour": 10, "minute": 34}
